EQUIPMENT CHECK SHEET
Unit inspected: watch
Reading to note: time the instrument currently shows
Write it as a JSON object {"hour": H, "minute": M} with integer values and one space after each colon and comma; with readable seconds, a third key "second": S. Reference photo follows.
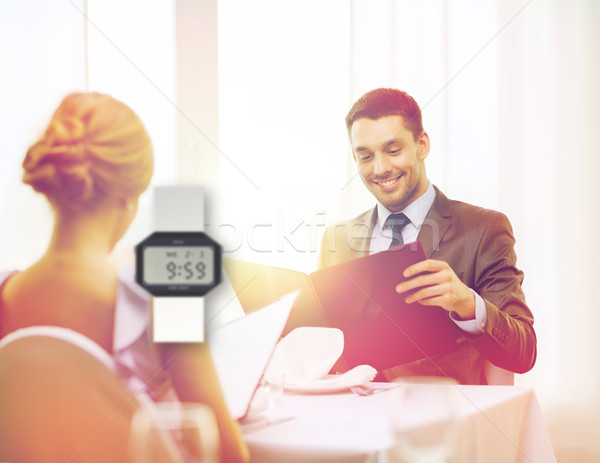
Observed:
{"hour": 9, "minute": 59}
